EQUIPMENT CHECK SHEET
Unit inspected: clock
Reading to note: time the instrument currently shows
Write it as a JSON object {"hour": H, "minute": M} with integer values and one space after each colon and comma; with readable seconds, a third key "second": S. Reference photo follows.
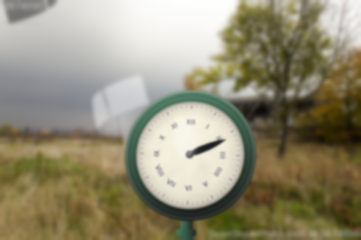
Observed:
{"hour": 2, "minute": 11}
